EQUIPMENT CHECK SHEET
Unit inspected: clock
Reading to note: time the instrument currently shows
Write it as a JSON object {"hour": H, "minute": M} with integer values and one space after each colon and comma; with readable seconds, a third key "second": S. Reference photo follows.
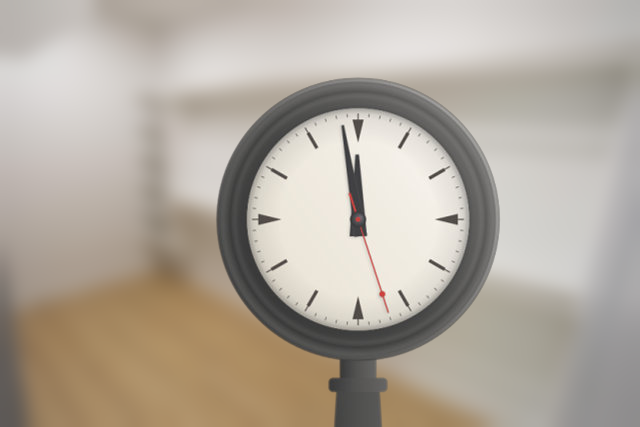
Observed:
{"hour": 11, "minute": 58, "second": 27}
